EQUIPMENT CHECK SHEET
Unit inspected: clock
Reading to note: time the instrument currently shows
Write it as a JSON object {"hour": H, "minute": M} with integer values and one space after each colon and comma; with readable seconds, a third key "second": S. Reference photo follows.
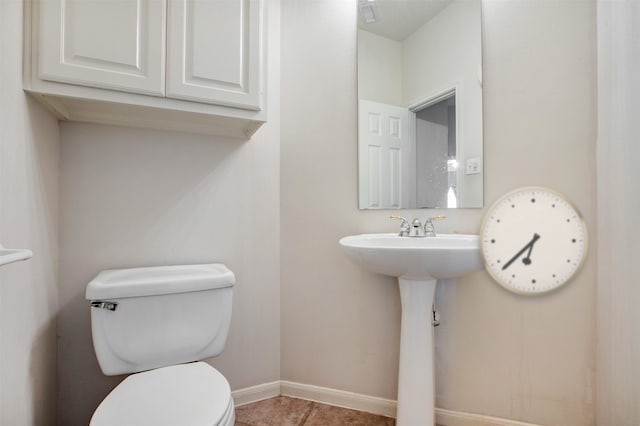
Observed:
{"hour": 6, "minute": 38}
